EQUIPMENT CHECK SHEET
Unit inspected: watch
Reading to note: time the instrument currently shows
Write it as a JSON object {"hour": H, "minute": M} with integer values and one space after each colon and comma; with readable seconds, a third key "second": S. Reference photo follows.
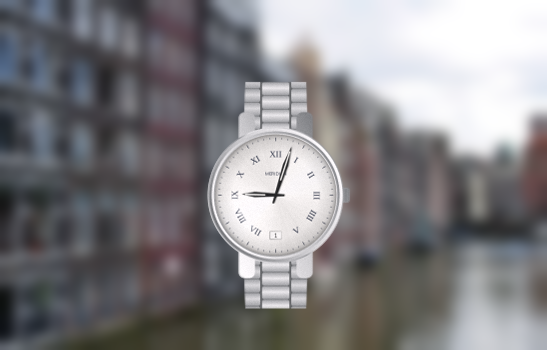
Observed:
{"hour": 9, "minute": 3}
